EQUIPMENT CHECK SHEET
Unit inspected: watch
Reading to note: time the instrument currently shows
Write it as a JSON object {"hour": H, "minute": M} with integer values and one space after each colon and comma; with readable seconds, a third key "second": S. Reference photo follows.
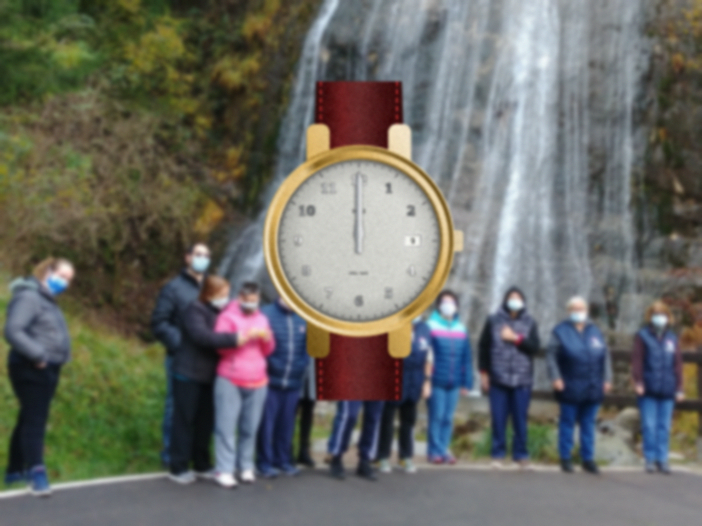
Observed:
{"hour": 12, "minute": 0}
